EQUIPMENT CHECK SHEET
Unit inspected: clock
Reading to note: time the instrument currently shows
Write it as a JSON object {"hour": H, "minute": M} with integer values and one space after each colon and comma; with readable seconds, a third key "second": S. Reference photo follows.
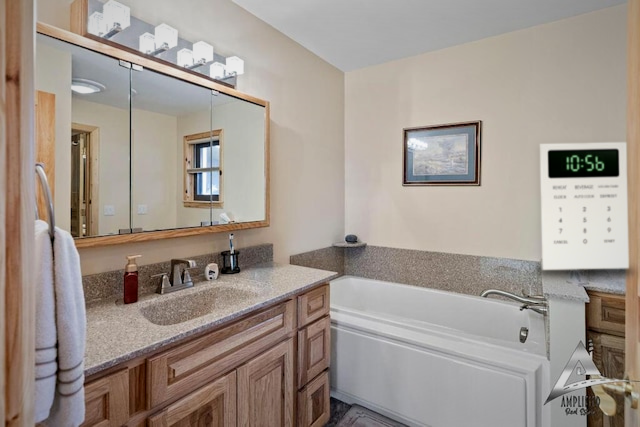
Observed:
{"hour": 10, "minute": 56}
